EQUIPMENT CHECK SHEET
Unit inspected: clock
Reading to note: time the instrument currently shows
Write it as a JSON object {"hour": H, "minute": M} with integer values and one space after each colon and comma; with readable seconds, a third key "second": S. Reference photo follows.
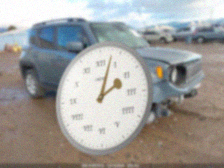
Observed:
{"hour": 2, "minute": 3}
